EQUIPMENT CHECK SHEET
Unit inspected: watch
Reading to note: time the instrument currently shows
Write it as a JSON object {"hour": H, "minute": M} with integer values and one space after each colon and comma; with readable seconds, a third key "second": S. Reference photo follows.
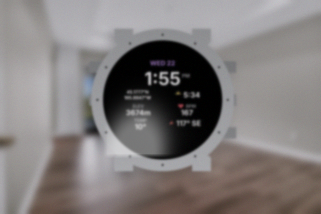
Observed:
{"hour": 1, "minute": 55}
